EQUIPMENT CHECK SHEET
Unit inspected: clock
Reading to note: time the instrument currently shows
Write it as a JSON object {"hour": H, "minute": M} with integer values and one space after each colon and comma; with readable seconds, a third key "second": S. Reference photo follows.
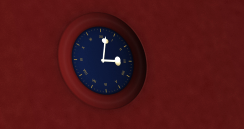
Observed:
{"hour": 3, "minute": 2}
